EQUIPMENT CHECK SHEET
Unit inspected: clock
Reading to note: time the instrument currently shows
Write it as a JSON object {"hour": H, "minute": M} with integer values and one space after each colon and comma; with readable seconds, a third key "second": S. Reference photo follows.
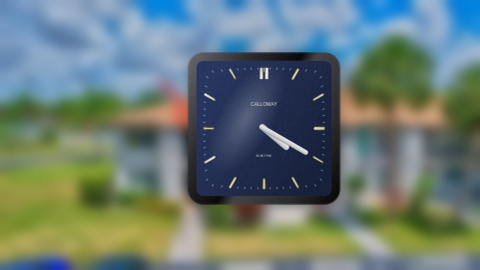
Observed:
{"hour": 4, "minute": 20}
